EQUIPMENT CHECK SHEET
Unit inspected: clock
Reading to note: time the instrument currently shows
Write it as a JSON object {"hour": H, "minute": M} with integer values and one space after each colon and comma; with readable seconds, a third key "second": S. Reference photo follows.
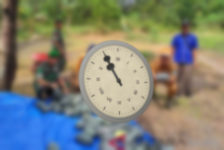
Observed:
{"hour": 10, "minute": 55}
